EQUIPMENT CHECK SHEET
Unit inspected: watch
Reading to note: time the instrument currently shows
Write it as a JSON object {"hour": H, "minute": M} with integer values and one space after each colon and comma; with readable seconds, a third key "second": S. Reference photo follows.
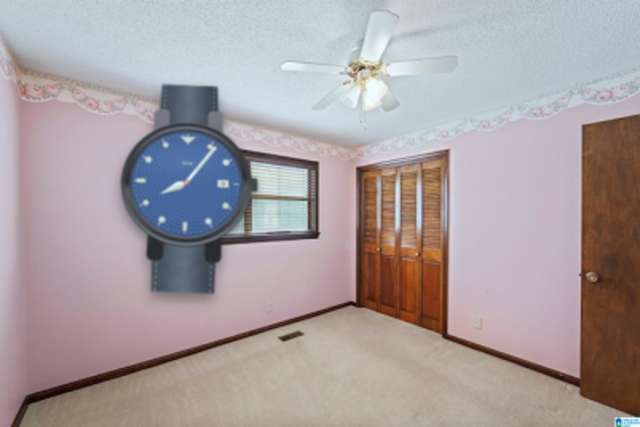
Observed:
{"hour": 8, "minute": 6}
